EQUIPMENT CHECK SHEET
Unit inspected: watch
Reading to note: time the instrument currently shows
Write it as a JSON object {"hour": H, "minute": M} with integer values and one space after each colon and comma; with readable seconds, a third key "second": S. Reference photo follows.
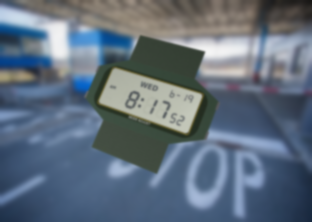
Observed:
{"hour": 8, "minute": 17}
